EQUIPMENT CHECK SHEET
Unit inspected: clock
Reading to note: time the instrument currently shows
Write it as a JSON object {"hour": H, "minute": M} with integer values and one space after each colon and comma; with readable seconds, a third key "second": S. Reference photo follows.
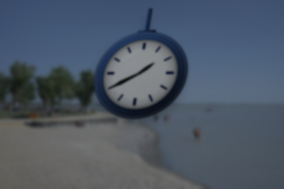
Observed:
{"hour": 1, "minute": 40}
